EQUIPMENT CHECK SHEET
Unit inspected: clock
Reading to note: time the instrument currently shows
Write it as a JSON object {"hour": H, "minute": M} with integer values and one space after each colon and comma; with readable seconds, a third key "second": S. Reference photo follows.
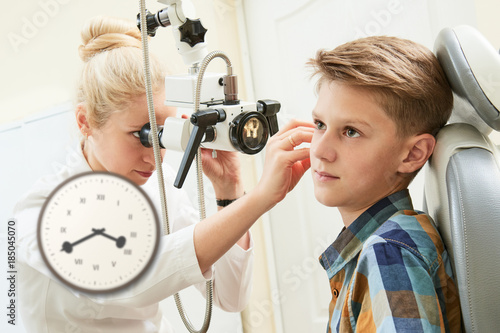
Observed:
{"hour": 3, "minute": 40}
